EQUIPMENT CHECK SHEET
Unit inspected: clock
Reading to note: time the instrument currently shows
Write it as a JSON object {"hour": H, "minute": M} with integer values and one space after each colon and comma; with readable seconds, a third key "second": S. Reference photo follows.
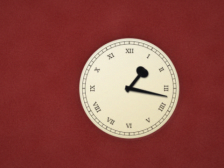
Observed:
{"hour": 1, "minute": 17}
